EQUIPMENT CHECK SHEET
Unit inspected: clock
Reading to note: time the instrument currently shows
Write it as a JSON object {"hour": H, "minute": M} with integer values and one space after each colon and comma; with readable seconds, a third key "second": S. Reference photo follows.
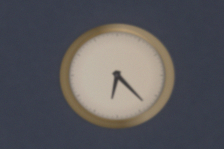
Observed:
{"hour": 6, "minute": 23}
